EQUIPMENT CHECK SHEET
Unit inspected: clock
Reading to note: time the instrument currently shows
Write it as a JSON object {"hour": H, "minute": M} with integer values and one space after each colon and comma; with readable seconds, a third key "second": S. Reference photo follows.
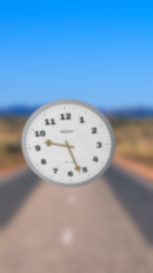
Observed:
{"hour": 9, "minute": 27}
